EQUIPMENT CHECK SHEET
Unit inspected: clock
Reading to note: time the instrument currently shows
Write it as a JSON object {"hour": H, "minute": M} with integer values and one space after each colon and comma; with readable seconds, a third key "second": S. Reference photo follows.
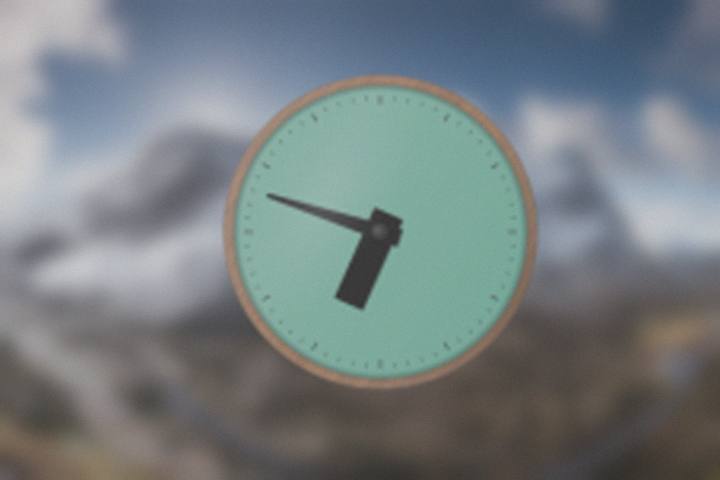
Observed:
{"hour": 6, "minute": 48}
